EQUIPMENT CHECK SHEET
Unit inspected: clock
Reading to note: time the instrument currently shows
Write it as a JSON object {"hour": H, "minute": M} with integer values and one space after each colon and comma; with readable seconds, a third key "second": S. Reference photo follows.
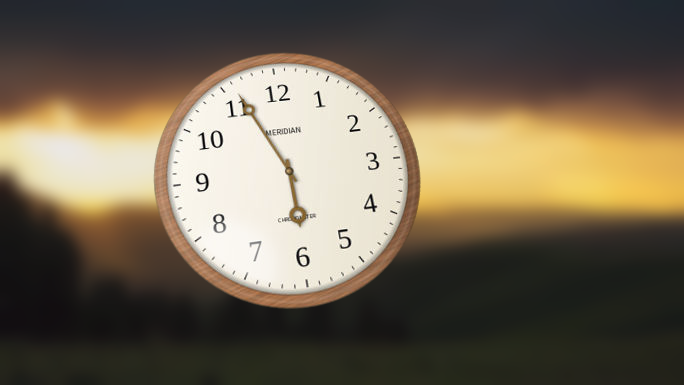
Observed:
{"hour": 5, "minute": 56}
